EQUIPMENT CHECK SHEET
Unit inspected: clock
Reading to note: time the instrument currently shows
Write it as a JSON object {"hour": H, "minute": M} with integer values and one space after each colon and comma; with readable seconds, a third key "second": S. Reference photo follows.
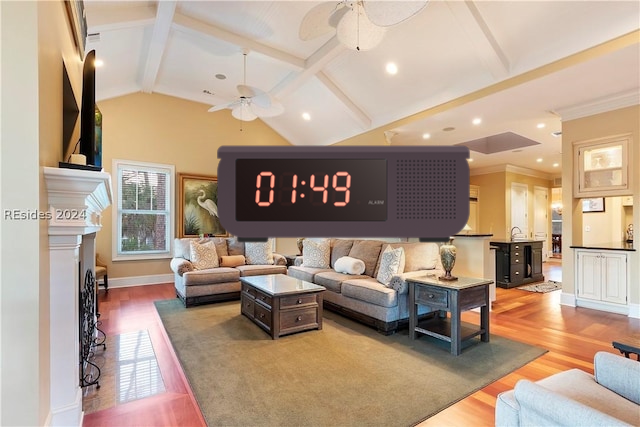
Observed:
{"hour": 1, "minute": 49}
